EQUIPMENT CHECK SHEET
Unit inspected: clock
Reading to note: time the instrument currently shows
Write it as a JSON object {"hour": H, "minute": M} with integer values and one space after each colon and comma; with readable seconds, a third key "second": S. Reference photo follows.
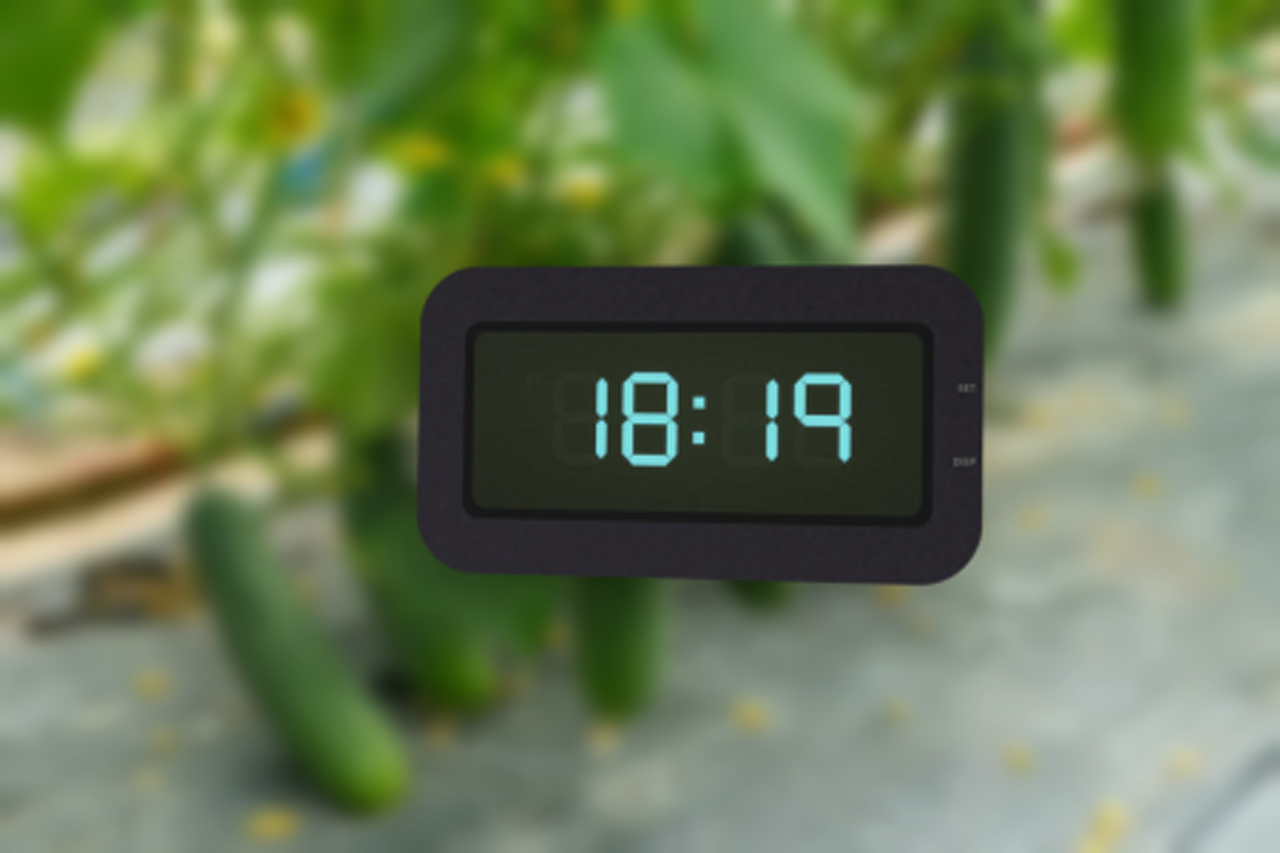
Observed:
{"hour": 18, "minute": 19}
